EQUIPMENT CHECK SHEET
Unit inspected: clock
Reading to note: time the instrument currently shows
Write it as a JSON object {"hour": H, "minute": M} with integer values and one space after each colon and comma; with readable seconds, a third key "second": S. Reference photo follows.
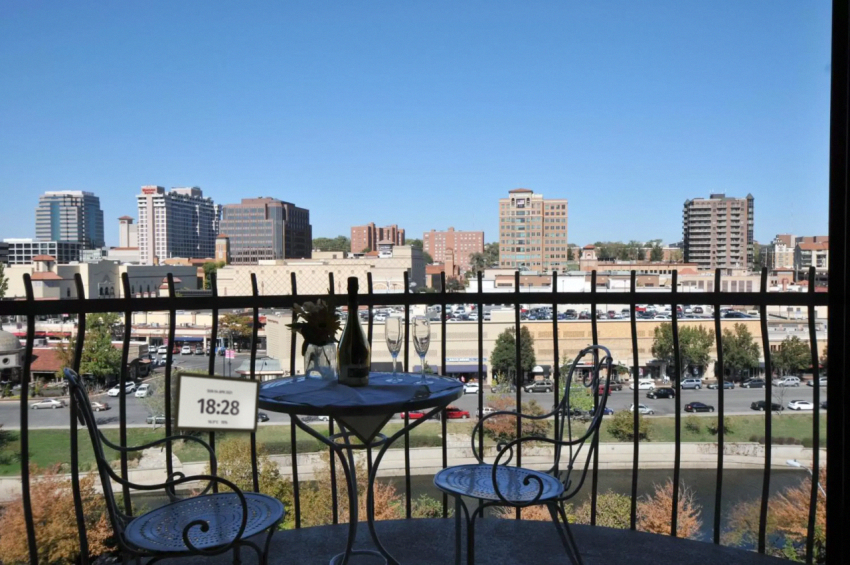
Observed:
{"hour": 18, "minute": 28}
